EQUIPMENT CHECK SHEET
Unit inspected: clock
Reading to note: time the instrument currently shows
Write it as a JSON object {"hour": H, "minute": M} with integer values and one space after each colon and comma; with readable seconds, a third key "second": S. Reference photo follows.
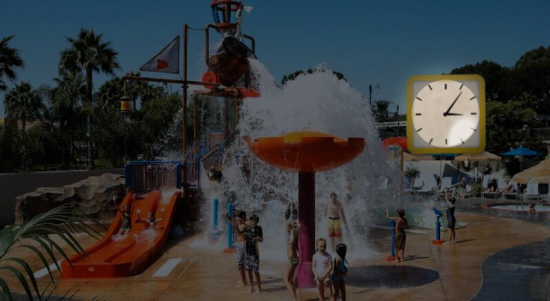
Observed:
{"hour": 3, "minute": 6}
